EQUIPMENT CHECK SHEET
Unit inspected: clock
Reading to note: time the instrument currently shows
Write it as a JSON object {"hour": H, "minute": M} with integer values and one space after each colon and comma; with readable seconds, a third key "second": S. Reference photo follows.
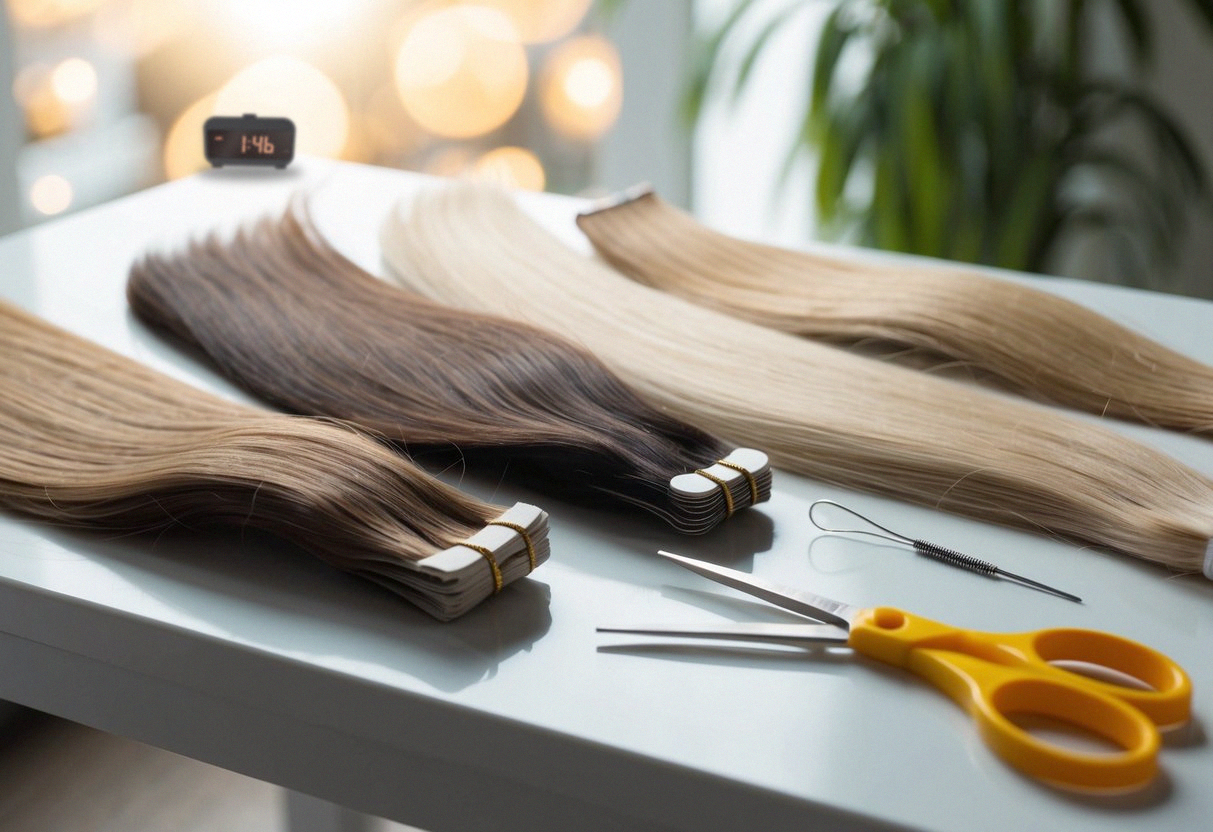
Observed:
{"hour": 1, "minute": 46}
